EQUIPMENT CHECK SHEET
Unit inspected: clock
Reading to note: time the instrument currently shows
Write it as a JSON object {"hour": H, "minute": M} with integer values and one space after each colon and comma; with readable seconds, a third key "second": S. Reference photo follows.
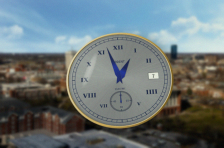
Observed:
{"hour": 12, "minute": 57}
